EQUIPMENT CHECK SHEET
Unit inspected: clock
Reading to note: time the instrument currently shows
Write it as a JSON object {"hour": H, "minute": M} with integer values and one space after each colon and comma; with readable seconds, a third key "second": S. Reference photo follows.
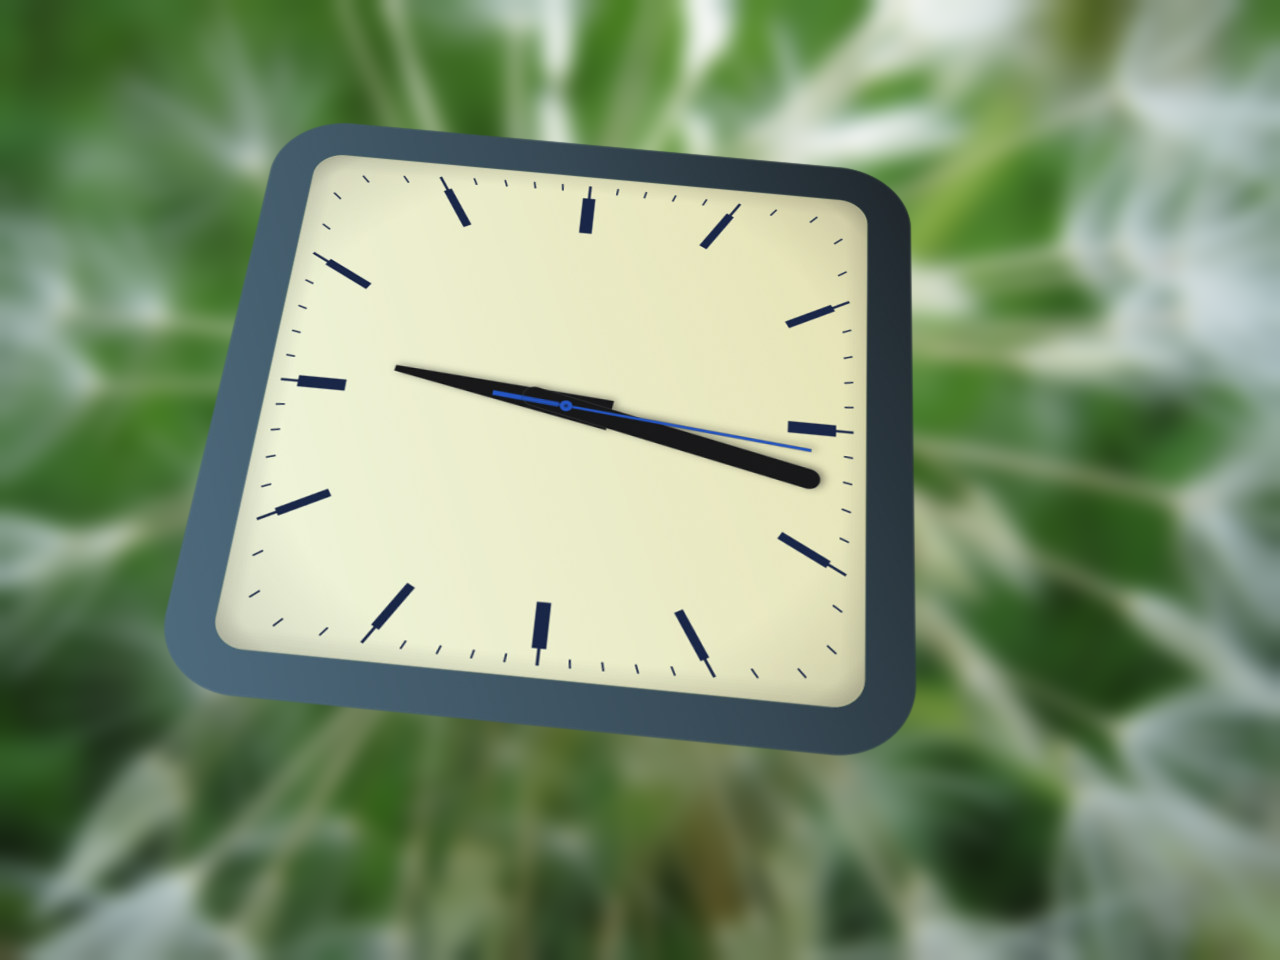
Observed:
{"hour": 9, "minute": 17, "second": 16}
